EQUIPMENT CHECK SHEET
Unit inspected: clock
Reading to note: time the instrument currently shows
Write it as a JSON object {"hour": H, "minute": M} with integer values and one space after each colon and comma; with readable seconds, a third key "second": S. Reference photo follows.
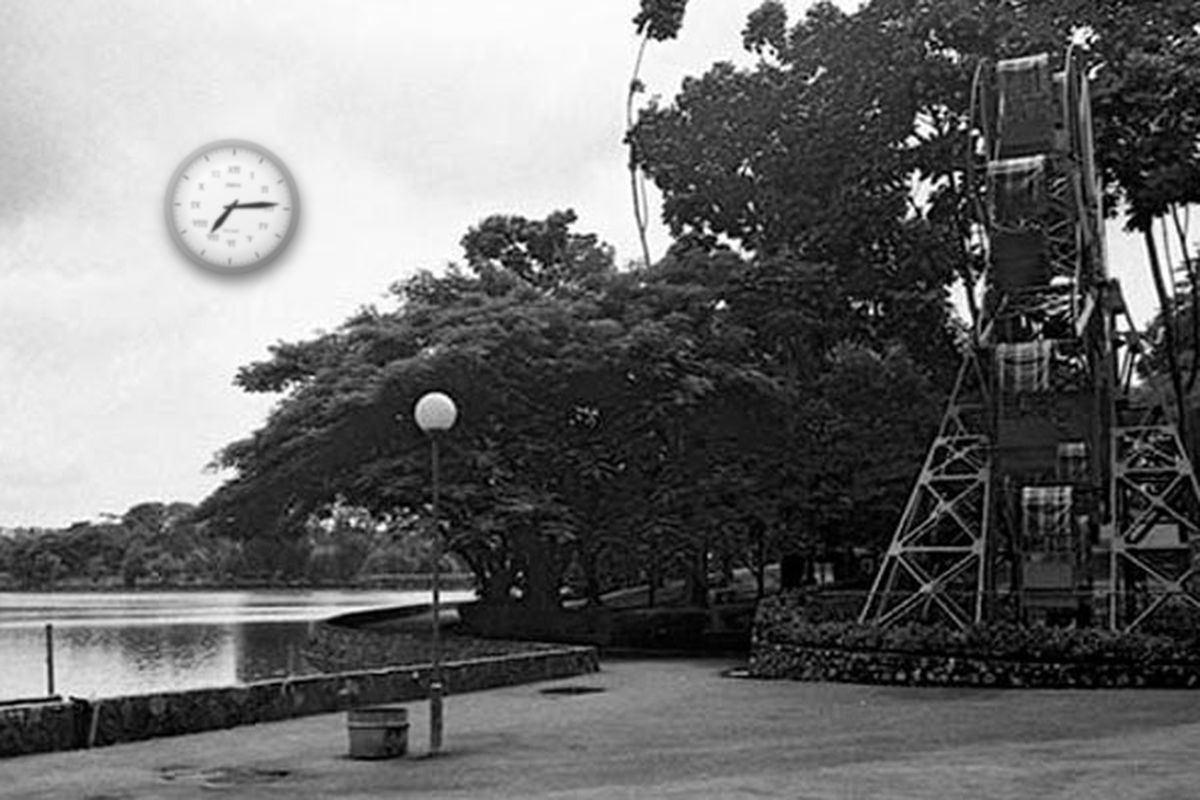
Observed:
{"hour": 7, "minute": 14}
